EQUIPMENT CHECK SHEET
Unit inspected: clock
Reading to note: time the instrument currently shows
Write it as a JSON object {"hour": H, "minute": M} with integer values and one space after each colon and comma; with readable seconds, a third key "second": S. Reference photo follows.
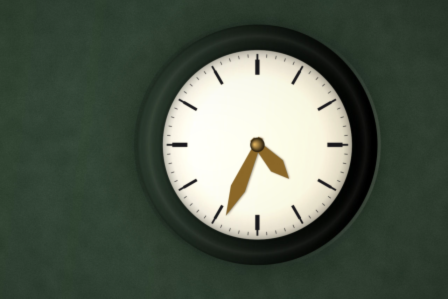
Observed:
{"hour": 4, "minute": 34}
